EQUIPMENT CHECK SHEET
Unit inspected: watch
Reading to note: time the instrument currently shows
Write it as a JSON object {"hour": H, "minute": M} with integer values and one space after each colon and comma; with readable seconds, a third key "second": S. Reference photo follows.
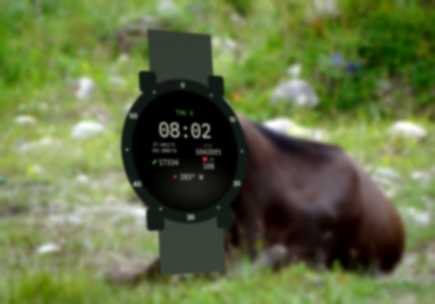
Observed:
{"hour": 8, "minute": 2}
